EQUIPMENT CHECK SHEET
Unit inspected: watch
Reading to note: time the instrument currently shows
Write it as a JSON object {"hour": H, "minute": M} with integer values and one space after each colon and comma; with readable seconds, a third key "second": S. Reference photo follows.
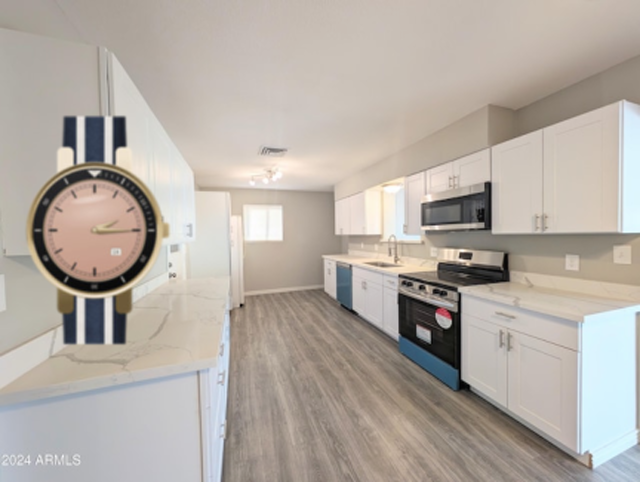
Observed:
{"hour": 2, "minute": 15}
